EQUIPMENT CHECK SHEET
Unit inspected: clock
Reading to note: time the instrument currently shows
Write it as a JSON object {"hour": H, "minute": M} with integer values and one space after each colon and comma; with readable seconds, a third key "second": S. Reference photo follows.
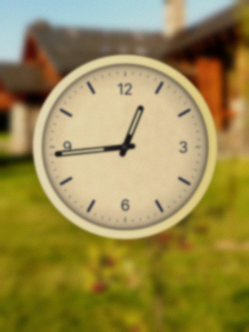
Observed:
{"hour": 12, "minute": 44}
